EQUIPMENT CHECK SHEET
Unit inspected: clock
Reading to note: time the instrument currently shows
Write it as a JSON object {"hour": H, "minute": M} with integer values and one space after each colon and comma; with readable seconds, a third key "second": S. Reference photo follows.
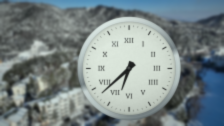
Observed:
{"hour": 6, "minute": 38}
